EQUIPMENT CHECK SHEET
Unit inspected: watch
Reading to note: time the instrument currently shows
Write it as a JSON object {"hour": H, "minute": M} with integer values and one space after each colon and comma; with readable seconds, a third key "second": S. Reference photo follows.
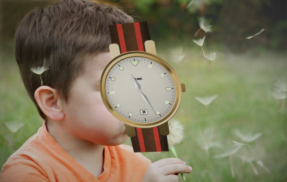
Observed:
{"hour": 11, "minute": 26}
